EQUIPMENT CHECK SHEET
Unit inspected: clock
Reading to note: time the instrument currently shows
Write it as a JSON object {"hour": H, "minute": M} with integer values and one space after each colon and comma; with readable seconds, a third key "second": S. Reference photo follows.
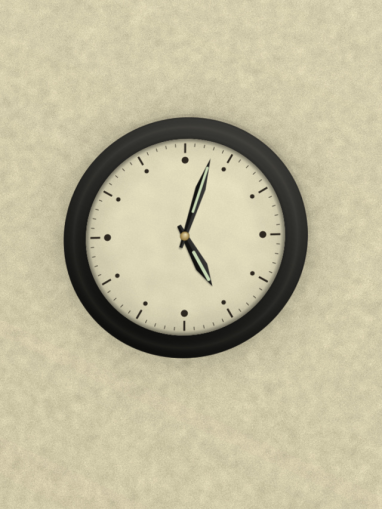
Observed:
{"hour": 5, "minute": 3}
